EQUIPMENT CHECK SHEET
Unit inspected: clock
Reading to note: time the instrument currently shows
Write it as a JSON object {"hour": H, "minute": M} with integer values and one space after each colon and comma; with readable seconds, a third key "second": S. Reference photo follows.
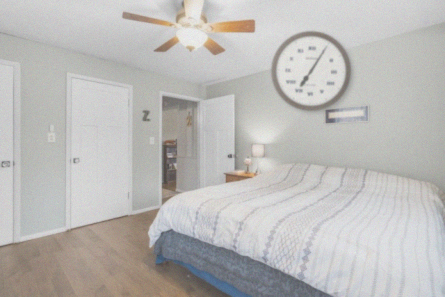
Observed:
{"hour": 7, "minute": 5}
